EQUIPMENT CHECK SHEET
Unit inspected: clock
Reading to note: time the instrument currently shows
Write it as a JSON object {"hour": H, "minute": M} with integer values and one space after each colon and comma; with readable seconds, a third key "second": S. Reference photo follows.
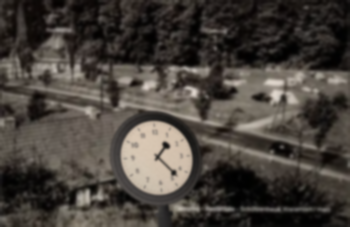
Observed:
{"hour": 1, "minute": 23}
